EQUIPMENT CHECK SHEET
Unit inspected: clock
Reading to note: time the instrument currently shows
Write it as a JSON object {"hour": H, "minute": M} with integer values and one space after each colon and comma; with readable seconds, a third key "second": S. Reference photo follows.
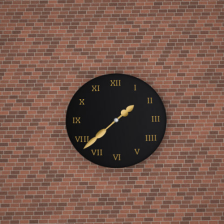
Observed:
{"hour": 1, "minute": 38}
